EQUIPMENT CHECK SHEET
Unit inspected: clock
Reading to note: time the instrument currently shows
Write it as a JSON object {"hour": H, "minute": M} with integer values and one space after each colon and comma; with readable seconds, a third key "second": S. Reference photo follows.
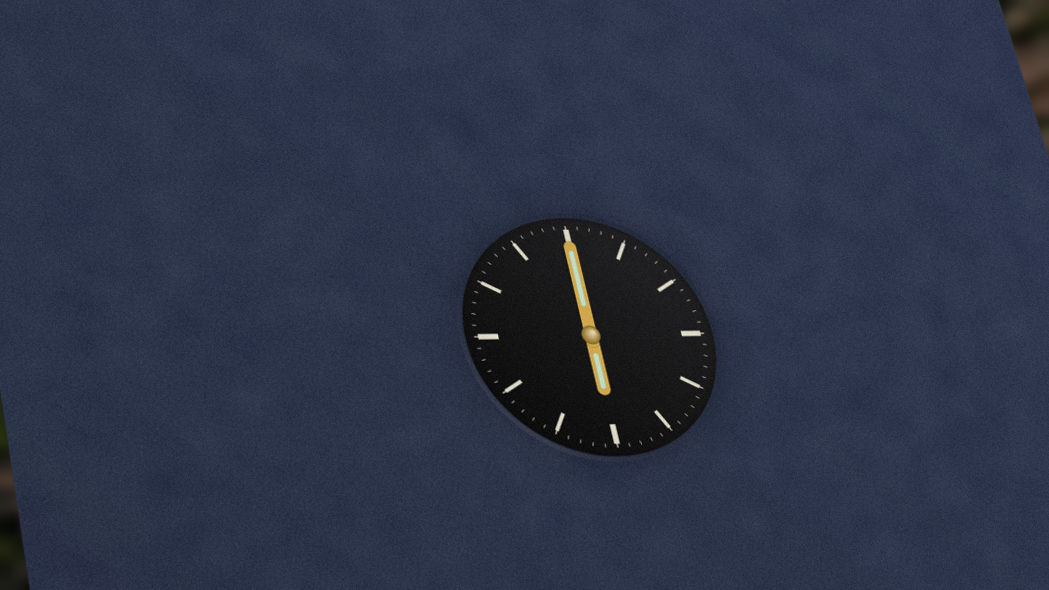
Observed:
{"hour": 6, "minute": 0}
